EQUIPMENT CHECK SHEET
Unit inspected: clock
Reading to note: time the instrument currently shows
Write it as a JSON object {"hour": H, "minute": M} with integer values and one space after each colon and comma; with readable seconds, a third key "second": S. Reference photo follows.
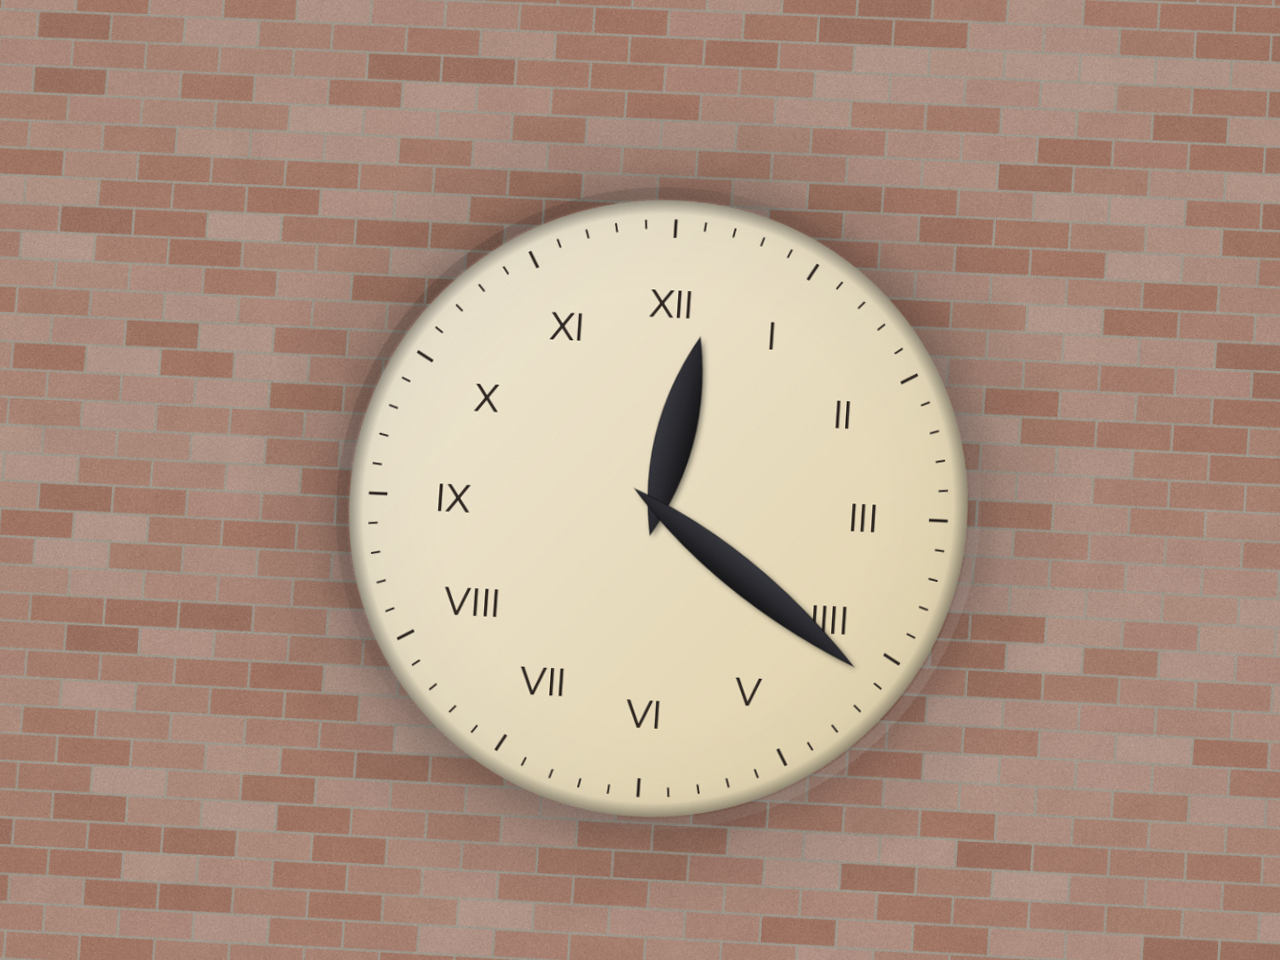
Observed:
{"hour": 12, "minute": 21}
